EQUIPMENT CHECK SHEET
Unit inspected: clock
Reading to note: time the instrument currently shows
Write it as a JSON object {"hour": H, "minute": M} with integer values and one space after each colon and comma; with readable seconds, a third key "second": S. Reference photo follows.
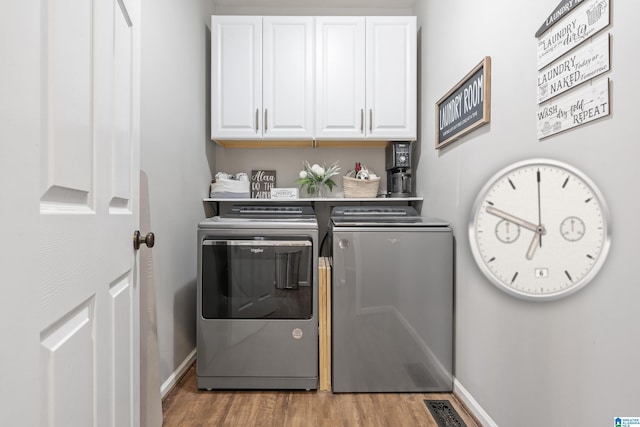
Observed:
{"hour": 6, "minute": 49}
